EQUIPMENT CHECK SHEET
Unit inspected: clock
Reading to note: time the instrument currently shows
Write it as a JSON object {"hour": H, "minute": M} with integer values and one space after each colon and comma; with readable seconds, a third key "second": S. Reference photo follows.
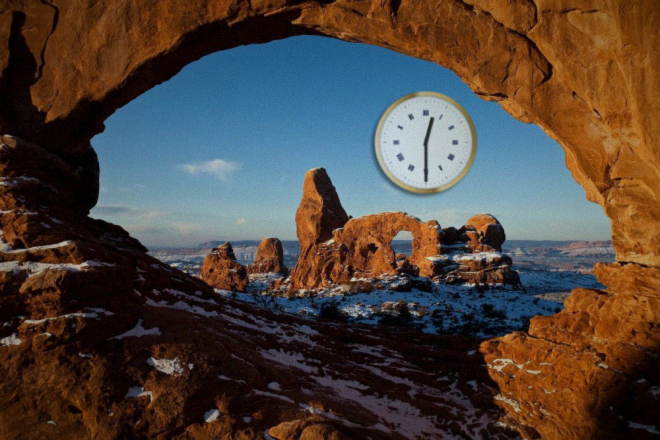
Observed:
{"hour": 12, "minute": 30}
